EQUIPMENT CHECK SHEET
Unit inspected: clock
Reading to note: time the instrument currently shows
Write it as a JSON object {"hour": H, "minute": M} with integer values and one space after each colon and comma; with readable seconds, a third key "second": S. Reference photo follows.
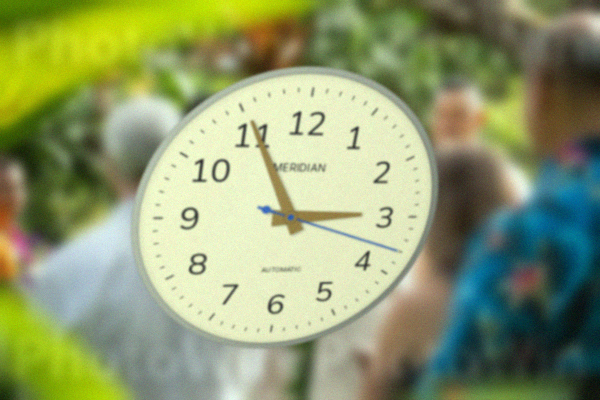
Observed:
{"hour": 2, "minute": 55, "second": 18}
